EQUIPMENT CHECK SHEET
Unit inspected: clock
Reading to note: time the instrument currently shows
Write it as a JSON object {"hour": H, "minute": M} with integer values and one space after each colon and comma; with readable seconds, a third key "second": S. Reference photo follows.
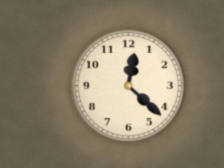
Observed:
{"hour": 12, "minute": 22}
